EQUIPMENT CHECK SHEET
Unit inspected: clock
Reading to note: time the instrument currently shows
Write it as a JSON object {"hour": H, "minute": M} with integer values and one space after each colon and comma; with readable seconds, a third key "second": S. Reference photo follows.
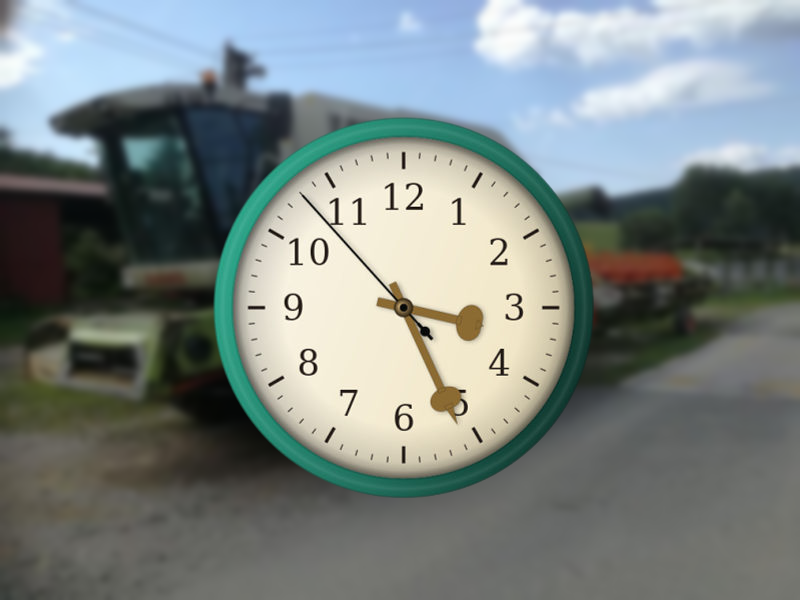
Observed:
{"hour": 3, "minute": 25, "second": 53}
